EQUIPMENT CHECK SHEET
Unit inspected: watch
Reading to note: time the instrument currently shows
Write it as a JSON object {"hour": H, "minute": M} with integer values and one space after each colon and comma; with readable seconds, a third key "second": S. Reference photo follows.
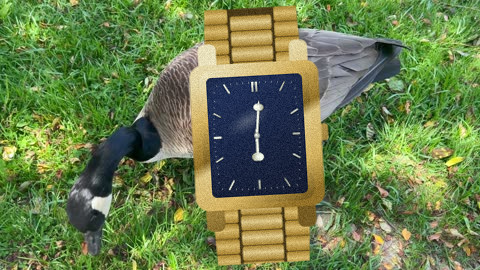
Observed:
{"hour": 6, "minute": 1}
